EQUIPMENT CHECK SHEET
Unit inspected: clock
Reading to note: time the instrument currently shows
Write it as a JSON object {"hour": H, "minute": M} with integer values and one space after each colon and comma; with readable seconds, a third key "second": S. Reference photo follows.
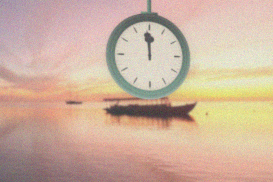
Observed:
{"hour": 11, "minute": 59}
